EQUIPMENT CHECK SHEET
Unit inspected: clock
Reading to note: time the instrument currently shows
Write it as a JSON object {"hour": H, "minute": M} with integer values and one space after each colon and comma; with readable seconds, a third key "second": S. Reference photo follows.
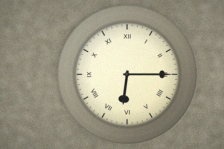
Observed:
{"hour": 6, "minute": 15}
